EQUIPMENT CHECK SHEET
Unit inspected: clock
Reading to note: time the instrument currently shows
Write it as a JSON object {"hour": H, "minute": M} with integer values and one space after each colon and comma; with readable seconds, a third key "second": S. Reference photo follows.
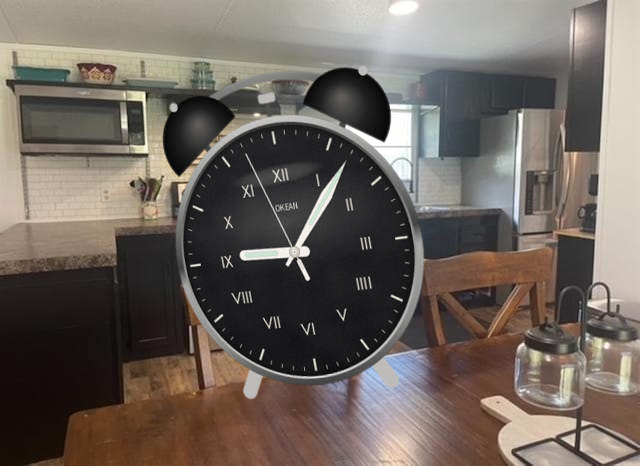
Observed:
{"hour": 9, "minute": 6, "second": 57}
